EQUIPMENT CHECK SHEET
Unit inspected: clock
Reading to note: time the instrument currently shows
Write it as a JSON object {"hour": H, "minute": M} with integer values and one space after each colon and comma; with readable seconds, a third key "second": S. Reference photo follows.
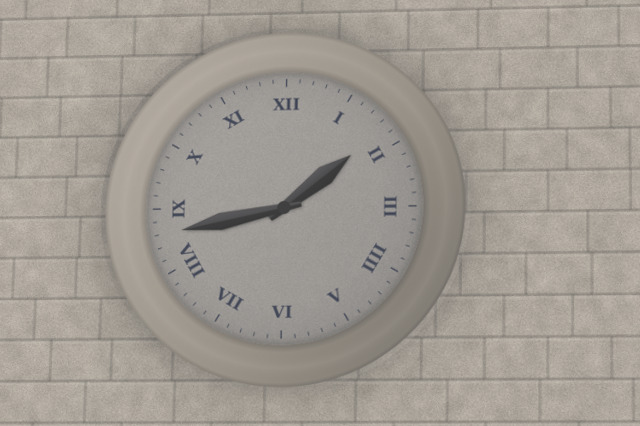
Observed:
{"hour": 1, "minute": 43}
